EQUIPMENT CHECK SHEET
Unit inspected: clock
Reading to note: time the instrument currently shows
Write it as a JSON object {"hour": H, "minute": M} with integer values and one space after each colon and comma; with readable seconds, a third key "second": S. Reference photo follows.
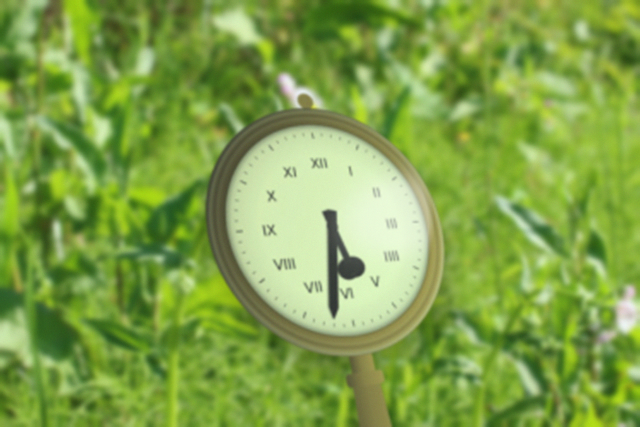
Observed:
{"hour": 5, "minute": 32}
